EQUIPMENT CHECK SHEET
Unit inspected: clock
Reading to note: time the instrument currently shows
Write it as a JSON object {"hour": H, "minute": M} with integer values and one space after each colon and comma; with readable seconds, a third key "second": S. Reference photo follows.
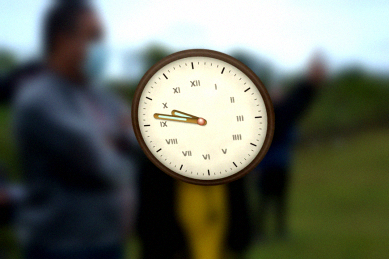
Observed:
{"hour": 9, "minute": 47}
